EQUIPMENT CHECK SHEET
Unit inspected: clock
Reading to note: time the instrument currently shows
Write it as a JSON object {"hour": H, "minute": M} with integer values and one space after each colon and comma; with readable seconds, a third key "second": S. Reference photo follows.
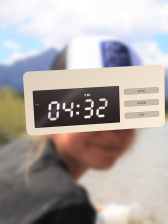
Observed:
{"hour": 4, "minute": 32}
